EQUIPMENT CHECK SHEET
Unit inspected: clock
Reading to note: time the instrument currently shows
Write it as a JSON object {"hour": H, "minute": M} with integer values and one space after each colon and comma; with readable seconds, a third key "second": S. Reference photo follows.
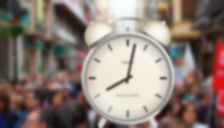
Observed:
{"hour": 8, "minute": 2}
